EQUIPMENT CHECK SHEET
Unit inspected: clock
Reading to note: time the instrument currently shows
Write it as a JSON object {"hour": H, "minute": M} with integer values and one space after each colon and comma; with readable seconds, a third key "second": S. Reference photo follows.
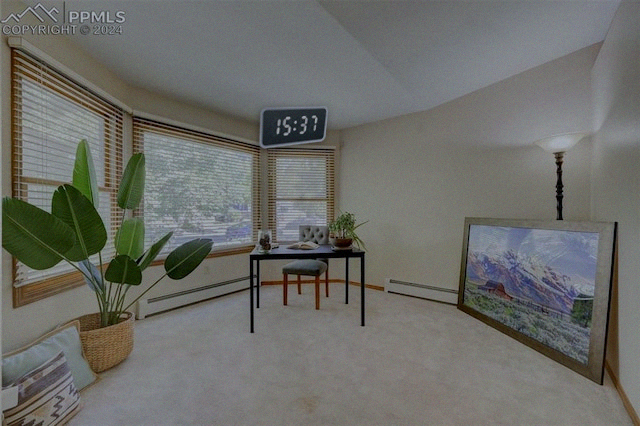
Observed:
{"hour": 15, "minute": 37}
